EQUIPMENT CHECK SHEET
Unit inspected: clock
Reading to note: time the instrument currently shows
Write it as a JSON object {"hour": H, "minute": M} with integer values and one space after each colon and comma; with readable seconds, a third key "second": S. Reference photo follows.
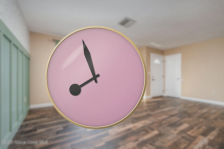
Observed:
{"hour": 7, "minute": 57}
